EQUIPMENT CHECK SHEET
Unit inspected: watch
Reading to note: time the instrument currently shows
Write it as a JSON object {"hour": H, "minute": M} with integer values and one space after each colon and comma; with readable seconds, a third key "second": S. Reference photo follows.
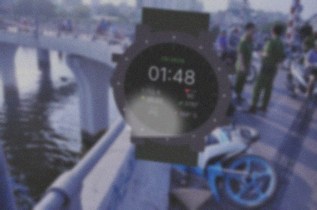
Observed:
{"hour": 1, "minute": 48}
